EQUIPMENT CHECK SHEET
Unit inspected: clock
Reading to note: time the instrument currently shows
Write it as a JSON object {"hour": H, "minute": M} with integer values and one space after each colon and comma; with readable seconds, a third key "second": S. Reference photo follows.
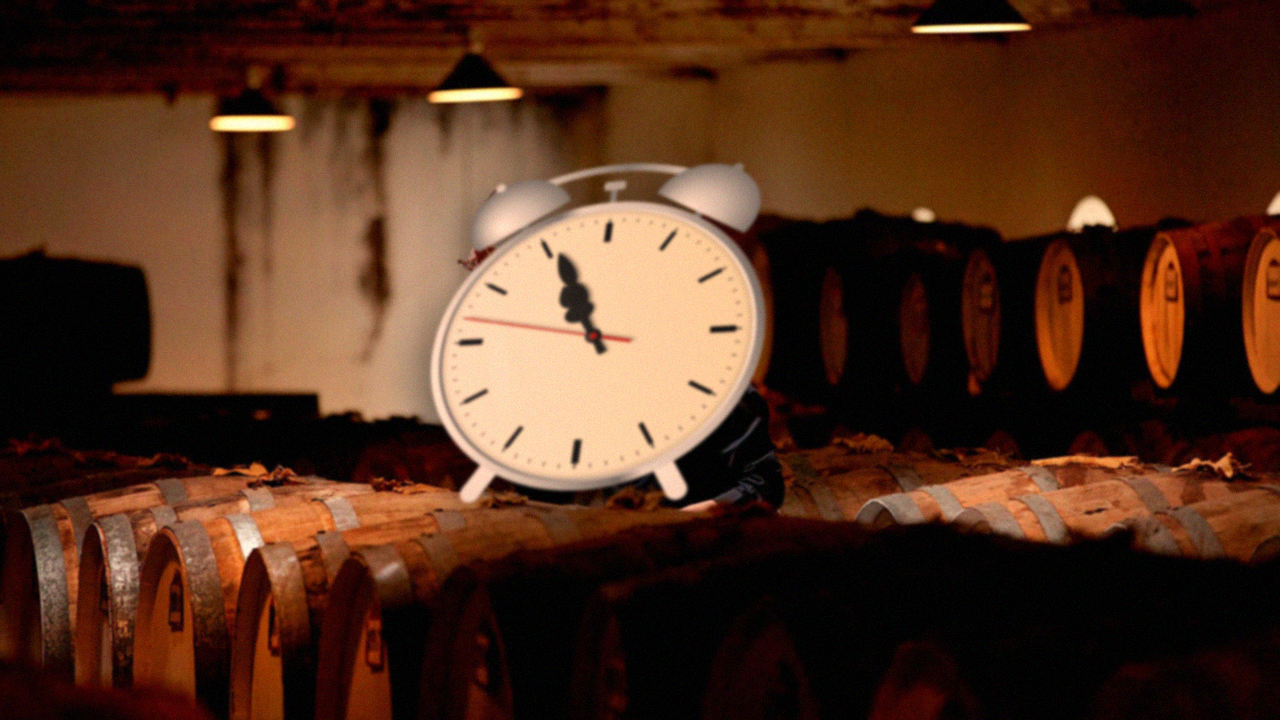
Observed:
{"hour": 10, "minute": 55, "second": 47}
